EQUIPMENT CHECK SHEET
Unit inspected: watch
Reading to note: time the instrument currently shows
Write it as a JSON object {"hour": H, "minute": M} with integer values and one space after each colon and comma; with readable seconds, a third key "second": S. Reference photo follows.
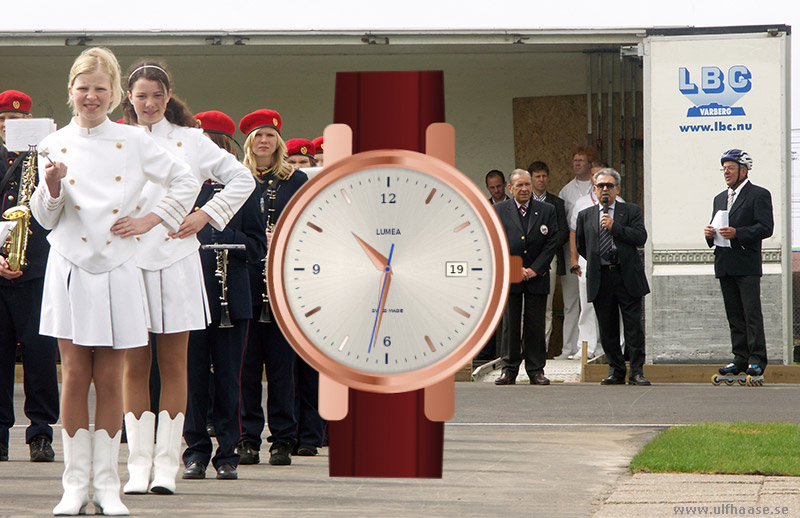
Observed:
{"hour": 10, "minute": 31, "second": 32}
